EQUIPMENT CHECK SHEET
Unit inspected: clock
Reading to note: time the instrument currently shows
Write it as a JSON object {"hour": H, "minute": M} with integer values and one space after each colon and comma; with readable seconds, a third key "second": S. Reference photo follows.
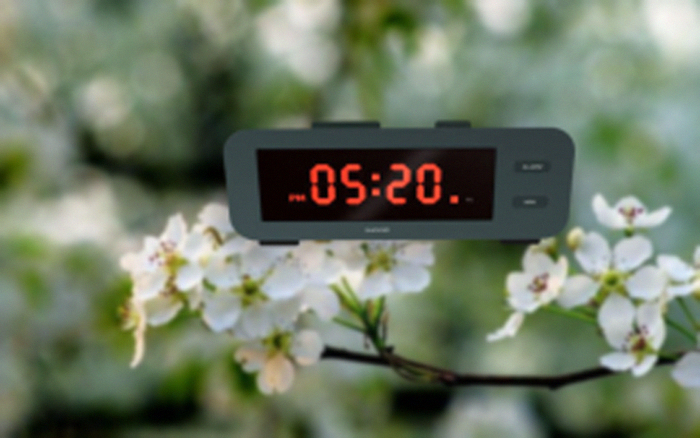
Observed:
{"hour": 5, "minute": 20}
